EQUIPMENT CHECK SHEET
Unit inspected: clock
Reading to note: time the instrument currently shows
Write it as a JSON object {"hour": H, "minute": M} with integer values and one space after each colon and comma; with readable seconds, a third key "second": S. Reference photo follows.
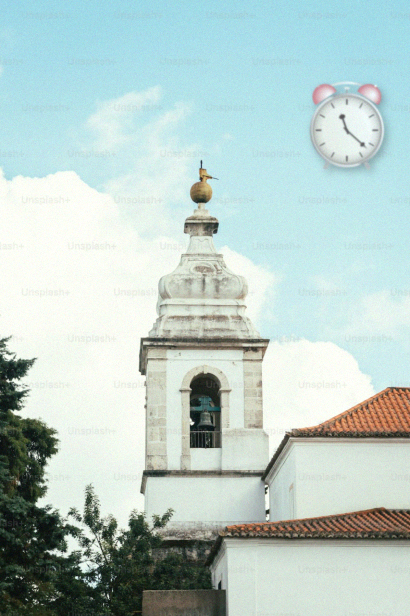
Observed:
{"hour": 11, "minute": 22}
